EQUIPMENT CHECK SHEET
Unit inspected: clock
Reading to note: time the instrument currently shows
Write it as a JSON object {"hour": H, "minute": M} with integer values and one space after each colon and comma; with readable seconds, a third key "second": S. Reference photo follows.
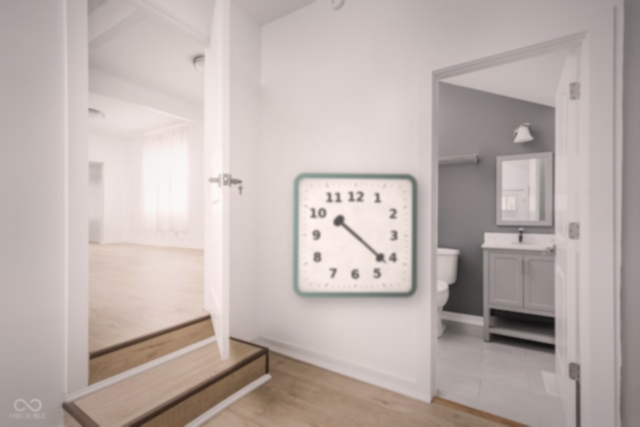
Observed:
{"hour": 10, "minute": 22}
